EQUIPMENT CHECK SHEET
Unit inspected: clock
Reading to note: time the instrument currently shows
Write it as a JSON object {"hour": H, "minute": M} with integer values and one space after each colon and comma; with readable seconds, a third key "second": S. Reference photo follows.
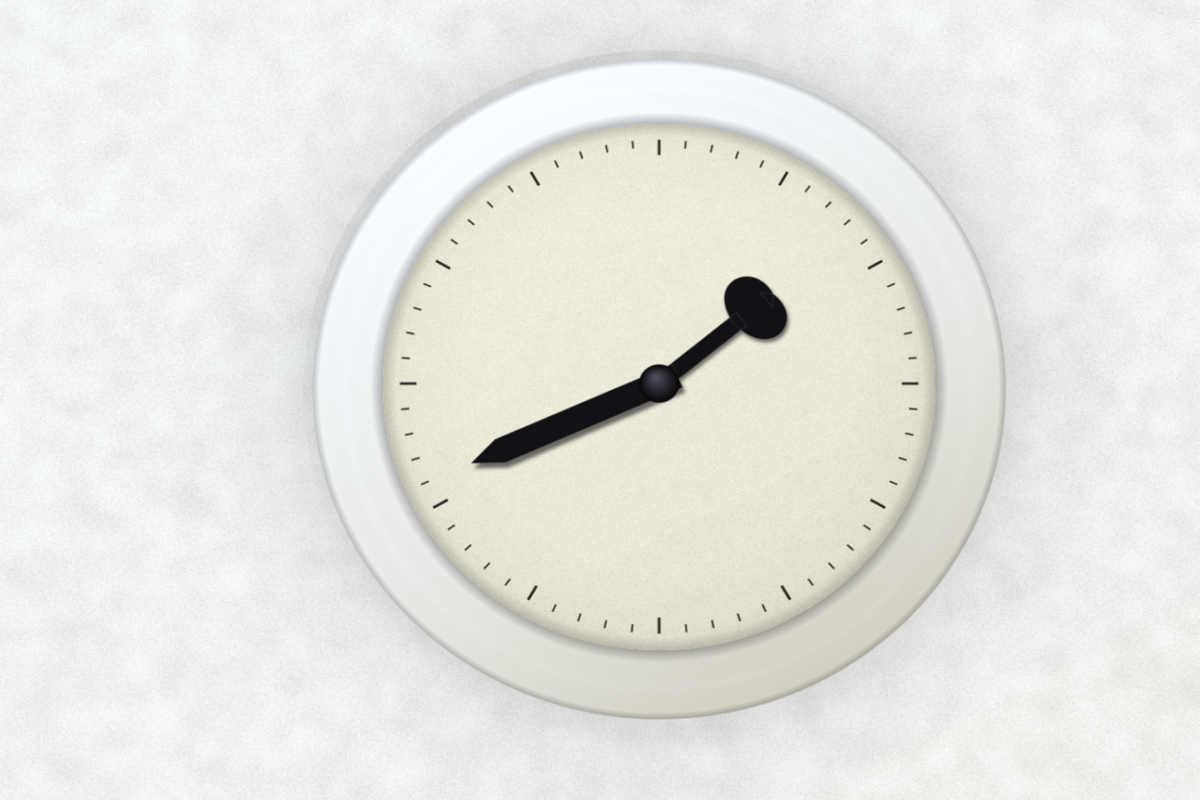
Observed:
{"hour": 1, "minute": 41}
